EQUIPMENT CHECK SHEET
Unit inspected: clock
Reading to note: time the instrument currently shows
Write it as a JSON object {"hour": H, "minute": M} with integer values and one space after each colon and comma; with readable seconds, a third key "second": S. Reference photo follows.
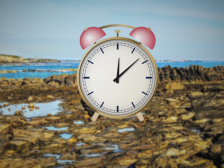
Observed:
{"hour": 12, "minute": 8}
